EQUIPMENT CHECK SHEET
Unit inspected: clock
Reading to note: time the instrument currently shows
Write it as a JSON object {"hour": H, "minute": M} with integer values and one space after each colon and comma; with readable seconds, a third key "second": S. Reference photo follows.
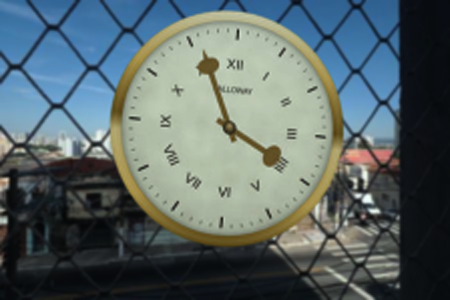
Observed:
{"hour": 3, "minute": 56}
